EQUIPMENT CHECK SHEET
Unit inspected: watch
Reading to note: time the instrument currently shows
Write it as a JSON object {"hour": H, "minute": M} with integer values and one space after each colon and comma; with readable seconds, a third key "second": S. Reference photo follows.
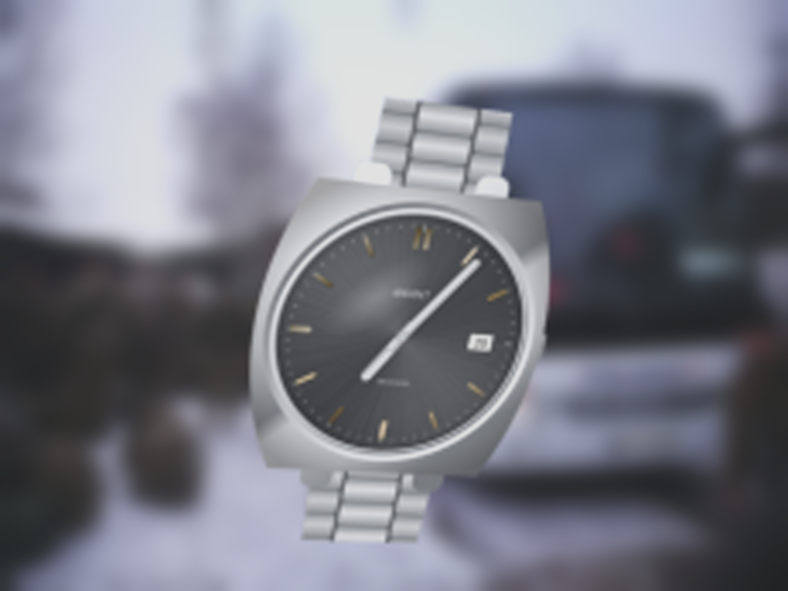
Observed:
{"hour": 7, "minute": 6}
